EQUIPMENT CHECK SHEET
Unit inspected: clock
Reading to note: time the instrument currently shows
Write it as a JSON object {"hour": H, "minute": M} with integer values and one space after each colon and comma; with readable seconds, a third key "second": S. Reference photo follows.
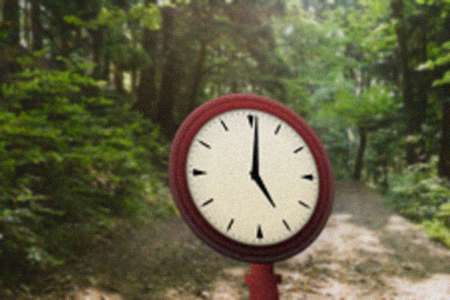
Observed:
{"hour": 5, "minute": 1}
